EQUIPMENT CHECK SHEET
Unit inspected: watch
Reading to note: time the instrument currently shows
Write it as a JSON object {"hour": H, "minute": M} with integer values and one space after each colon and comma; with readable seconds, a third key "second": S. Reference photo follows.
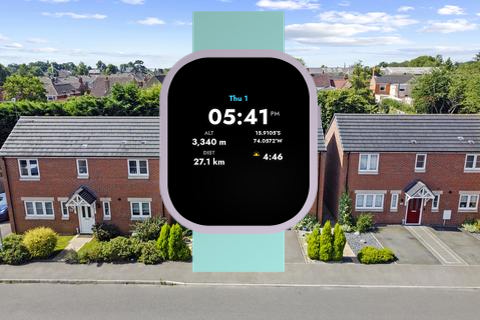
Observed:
{"hour": 5, "minute": 41}
